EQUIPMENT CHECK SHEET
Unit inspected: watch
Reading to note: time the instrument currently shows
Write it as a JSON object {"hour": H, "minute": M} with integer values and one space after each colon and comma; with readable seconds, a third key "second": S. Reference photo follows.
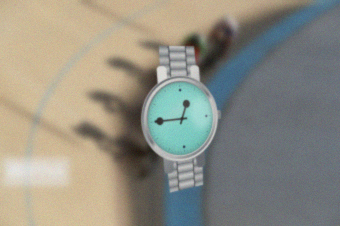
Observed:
{"hour": 12, "minute": 45}
